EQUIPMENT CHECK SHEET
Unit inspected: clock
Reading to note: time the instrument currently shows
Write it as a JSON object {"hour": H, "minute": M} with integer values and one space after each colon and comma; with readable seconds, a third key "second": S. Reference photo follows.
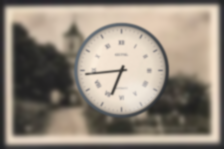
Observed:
{"hour": 6, "minute": 44}
